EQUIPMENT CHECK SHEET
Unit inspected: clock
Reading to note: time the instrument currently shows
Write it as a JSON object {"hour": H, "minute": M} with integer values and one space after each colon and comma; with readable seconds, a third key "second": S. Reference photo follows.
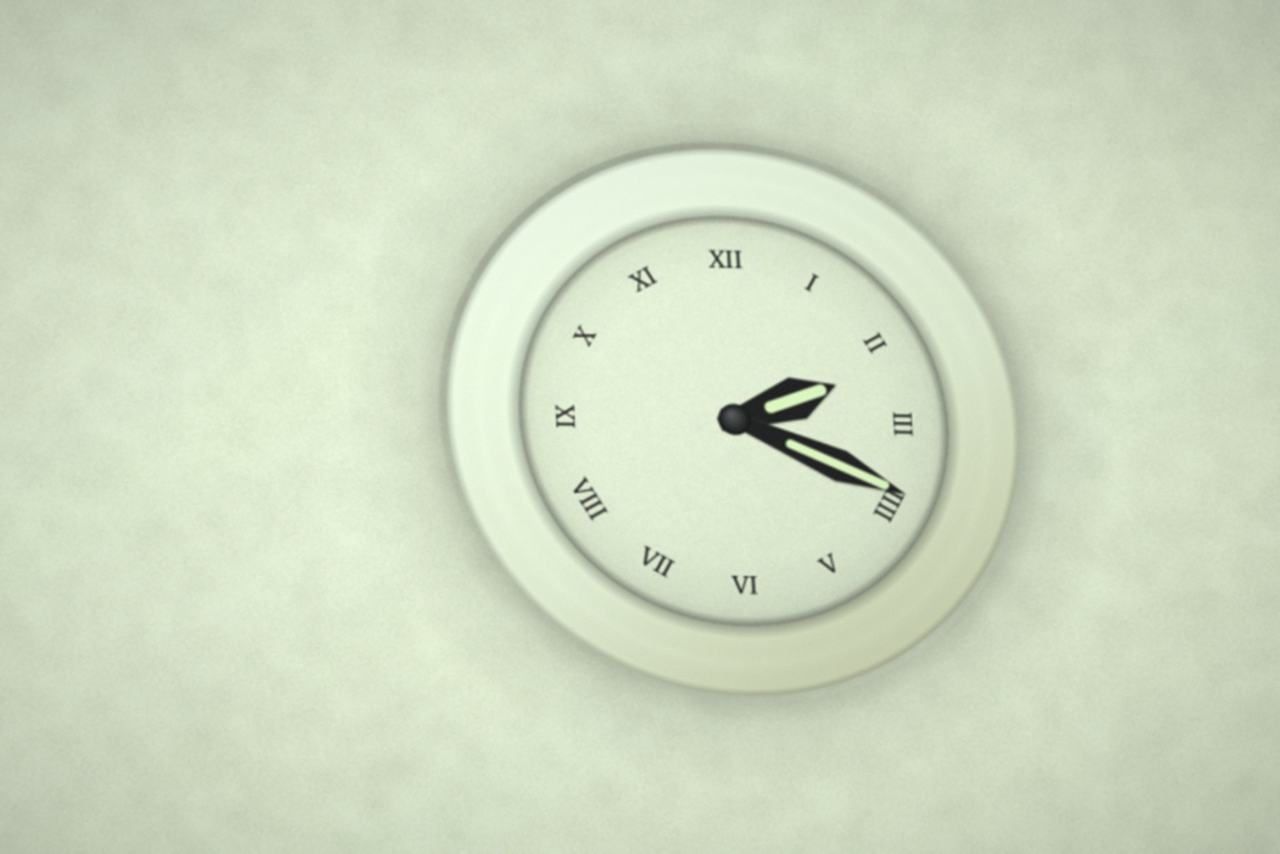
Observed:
{"hour": 2, "minute": 19}
